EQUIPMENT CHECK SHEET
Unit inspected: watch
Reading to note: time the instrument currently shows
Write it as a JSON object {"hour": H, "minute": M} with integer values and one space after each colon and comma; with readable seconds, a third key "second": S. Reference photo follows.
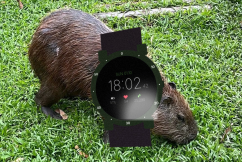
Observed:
{"hour": 18, "minute": 2}
